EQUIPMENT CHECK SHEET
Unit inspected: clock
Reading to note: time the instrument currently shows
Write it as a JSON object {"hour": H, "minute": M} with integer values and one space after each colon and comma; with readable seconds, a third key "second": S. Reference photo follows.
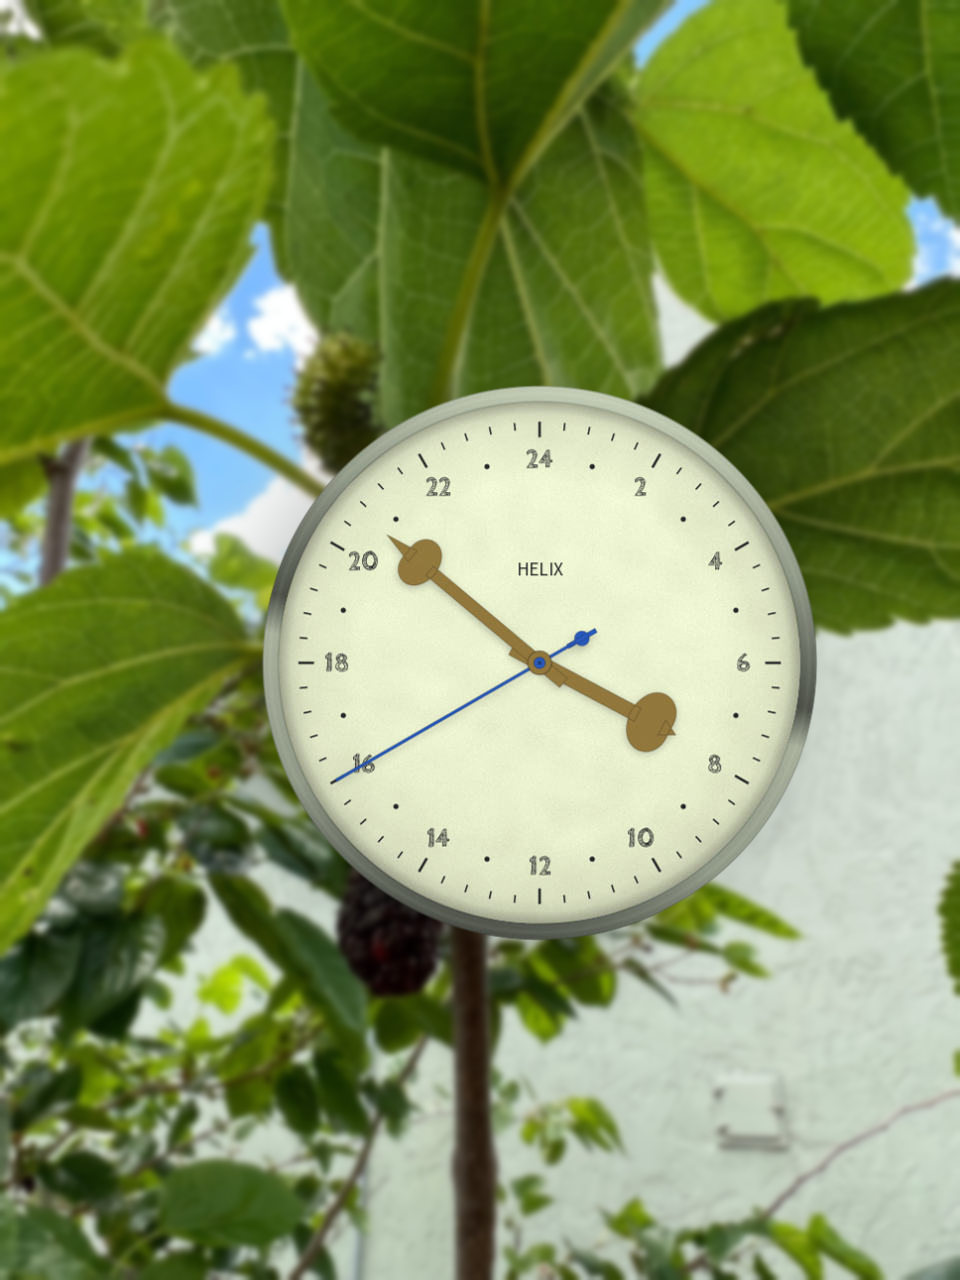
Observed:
{"hour": 7, "minute": 51, "second": 40}
